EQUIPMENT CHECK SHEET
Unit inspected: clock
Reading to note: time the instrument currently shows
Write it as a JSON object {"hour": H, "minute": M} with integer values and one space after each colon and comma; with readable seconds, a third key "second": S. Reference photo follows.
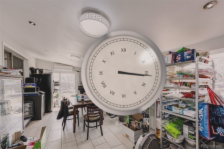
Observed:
{"hour": 3, "minute": 16}
